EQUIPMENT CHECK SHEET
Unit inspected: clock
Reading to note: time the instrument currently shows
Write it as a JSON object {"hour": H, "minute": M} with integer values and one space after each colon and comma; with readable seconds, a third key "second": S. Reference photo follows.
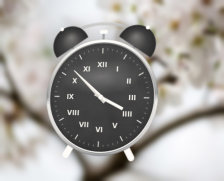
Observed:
{"hour": 3, "minute": 52}
